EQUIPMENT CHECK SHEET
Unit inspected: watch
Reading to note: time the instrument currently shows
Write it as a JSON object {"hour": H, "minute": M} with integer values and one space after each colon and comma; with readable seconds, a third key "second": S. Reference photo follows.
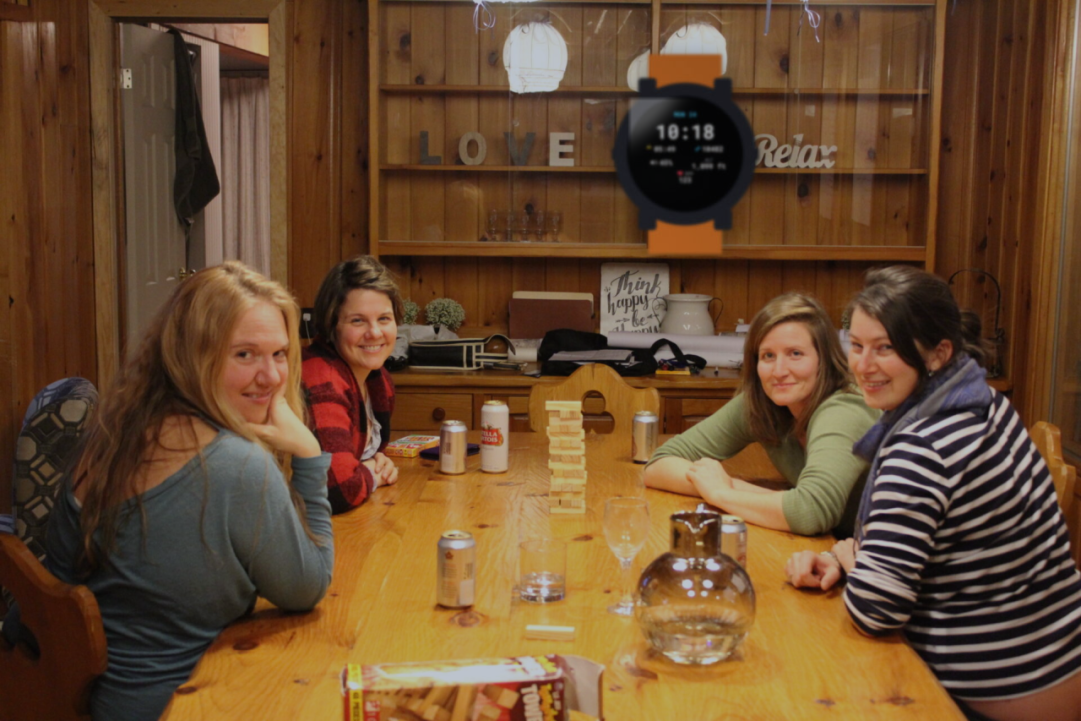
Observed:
{"hour": 10, "minute": 18}
